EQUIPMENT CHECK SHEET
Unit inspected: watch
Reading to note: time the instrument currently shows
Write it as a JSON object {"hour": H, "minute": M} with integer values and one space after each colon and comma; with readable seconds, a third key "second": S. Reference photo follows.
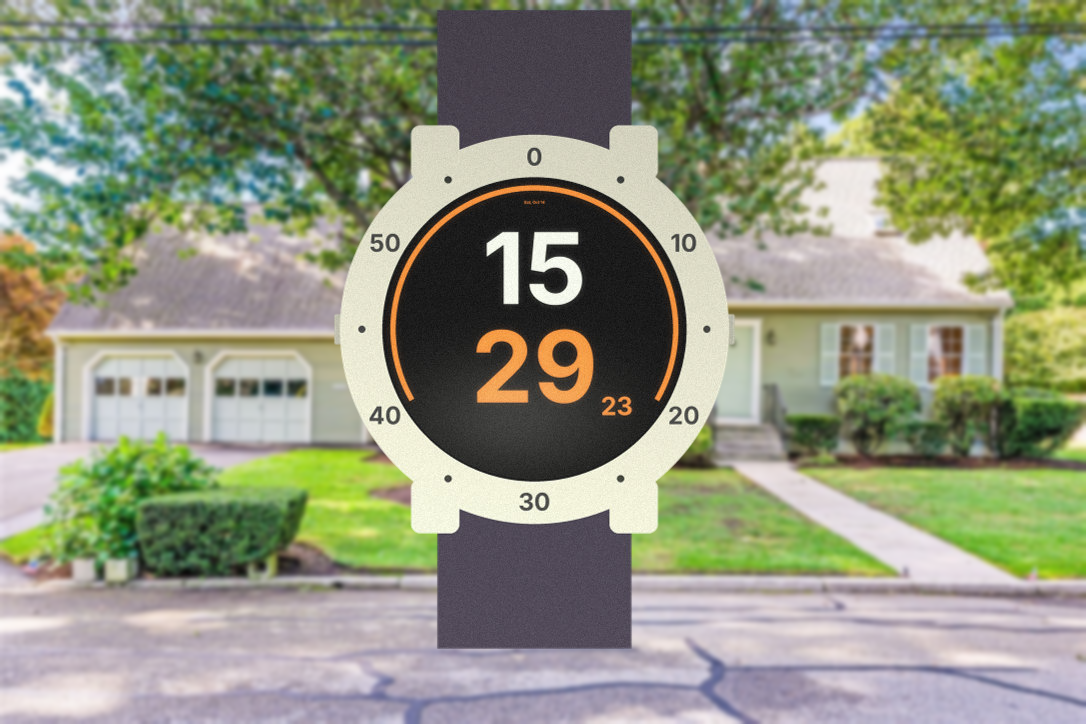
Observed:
{"hour": 15, "minute": 29, "second": 23}
